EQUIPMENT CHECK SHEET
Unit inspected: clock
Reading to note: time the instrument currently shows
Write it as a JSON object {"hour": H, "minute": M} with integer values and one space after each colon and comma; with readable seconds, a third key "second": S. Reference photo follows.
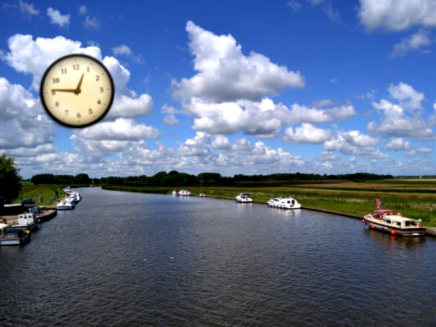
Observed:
{"hour": 12, "minute": 46}
